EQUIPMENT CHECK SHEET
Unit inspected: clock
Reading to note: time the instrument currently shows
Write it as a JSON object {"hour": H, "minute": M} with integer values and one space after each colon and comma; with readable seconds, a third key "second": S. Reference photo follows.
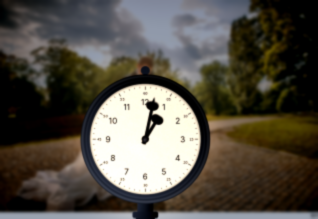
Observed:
{"hour": 1, "minute": 2}
